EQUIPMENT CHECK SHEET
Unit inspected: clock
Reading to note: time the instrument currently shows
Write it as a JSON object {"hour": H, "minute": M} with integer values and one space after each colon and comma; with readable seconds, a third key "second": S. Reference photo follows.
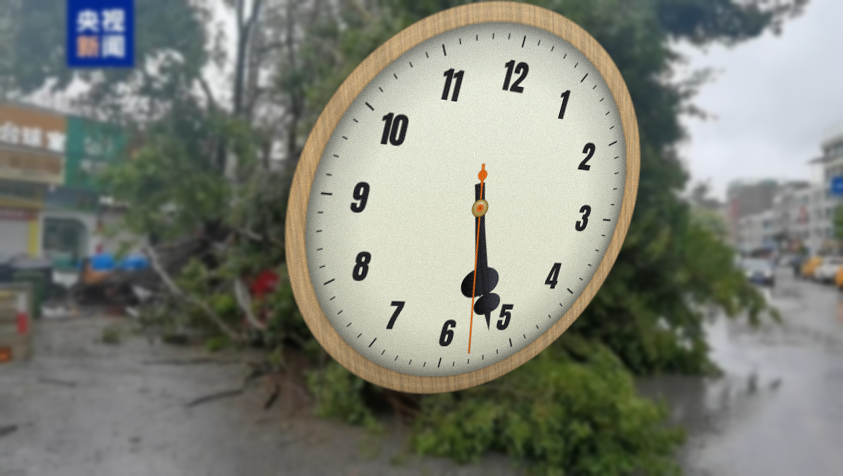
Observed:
{"hour": 5, "minute": 26, "second": 28}
